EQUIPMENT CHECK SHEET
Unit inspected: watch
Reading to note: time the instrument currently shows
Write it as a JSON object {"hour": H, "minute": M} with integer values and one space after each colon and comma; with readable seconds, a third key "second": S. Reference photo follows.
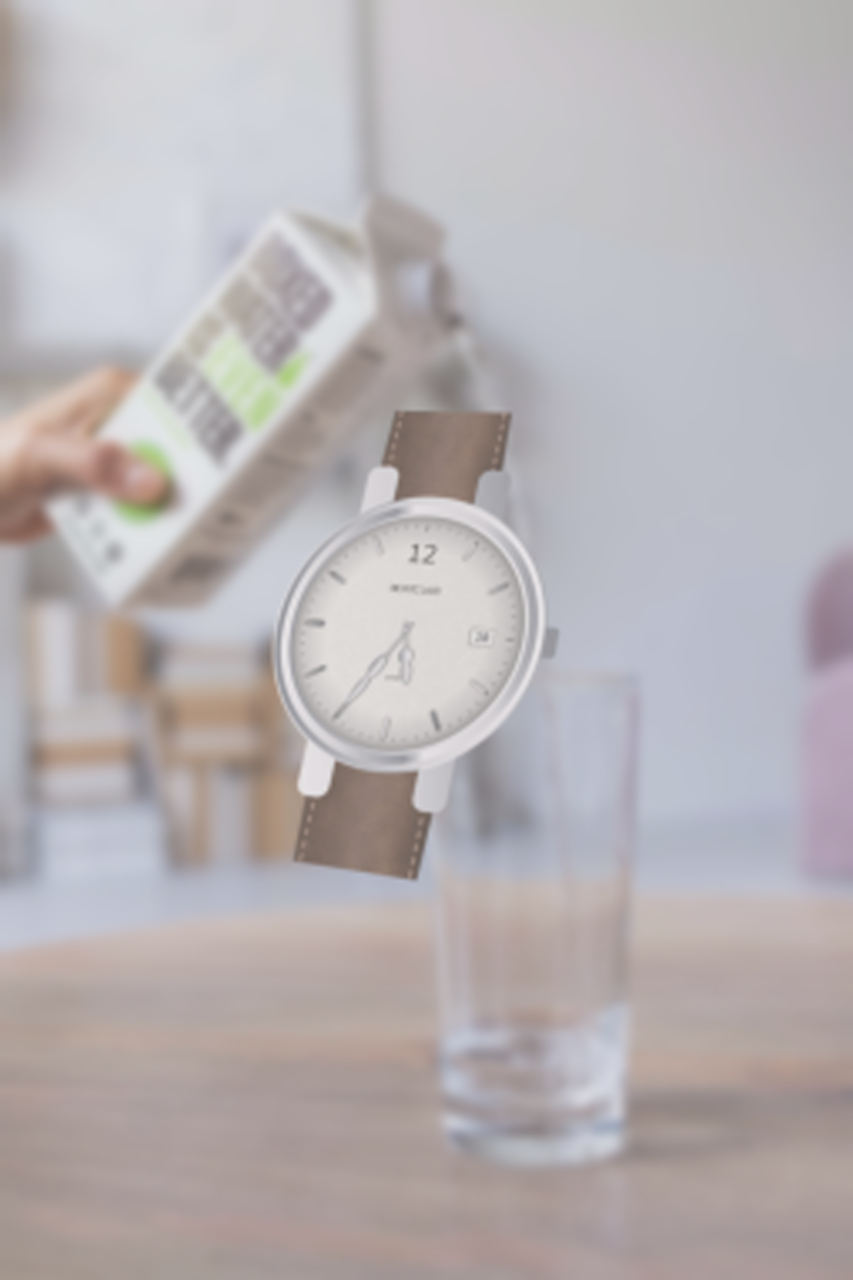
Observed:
{"hour": 5, "minute": 35}
